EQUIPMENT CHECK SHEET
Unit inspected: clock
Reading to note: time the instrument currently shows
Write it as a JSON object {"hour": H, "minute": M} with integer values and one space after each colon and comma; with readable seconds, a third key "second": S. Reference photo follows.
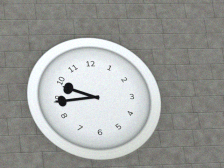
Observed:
{"hour": 9, "minute": 44}
